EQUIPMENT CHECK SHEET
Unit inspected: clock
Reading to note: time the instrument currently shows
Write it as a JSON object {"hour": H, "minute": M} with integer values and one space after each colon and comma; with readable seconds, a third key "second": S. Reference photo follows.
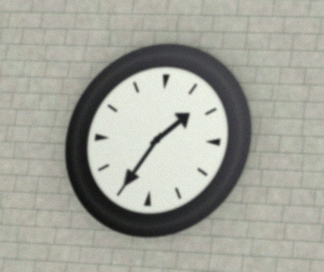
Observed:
{"hour": 1, "minute": 35}
